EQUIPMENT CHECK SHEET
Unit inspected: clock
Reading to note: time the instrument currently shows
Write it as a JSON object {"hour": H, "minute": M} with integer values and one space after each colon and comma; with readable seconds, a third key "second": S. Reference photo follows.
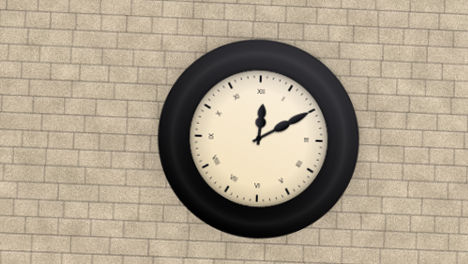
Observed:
{"hour": 12, "minute": 10}
